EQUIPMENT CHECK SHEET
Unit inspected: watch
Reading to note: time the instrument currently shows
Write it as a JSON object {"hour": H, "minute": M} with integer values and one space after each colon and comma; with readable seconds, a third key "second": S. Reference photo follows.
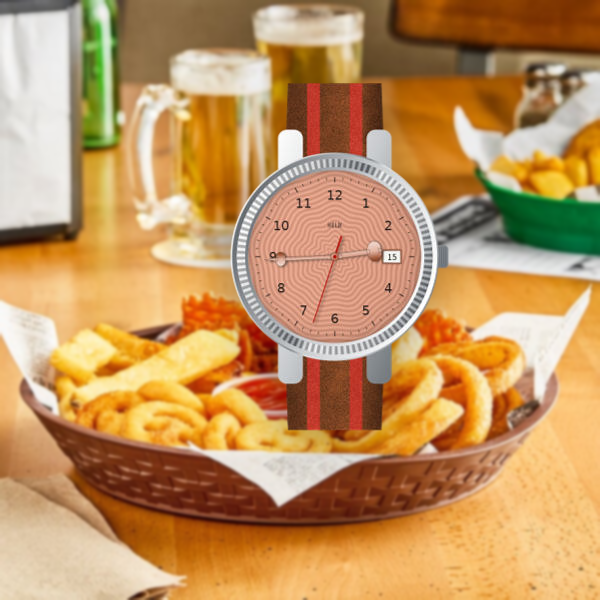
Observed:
{"hour": 2, "minute": 44, "second": 33}
